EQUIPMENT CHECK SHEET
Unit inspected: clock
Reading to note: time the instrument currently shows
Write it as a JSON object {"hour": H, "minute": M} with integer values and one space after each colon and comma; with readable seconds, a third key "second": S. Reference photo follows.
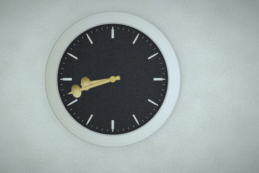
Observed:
{"hour": 8, "minute": 42}
